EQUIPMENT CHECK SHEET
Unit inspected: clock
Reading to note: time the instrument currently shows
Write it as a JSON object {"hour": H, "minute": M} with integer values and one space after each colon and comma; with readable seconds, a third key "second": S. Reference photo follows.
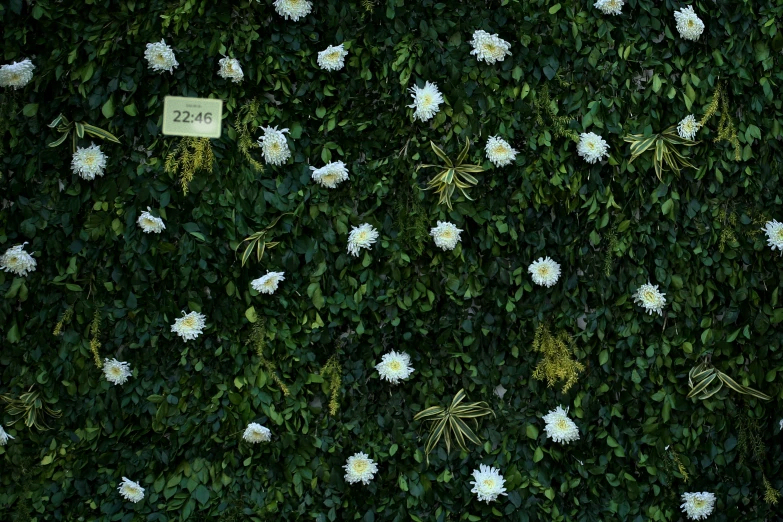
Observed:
{"hour": 22, "minute": 46}
